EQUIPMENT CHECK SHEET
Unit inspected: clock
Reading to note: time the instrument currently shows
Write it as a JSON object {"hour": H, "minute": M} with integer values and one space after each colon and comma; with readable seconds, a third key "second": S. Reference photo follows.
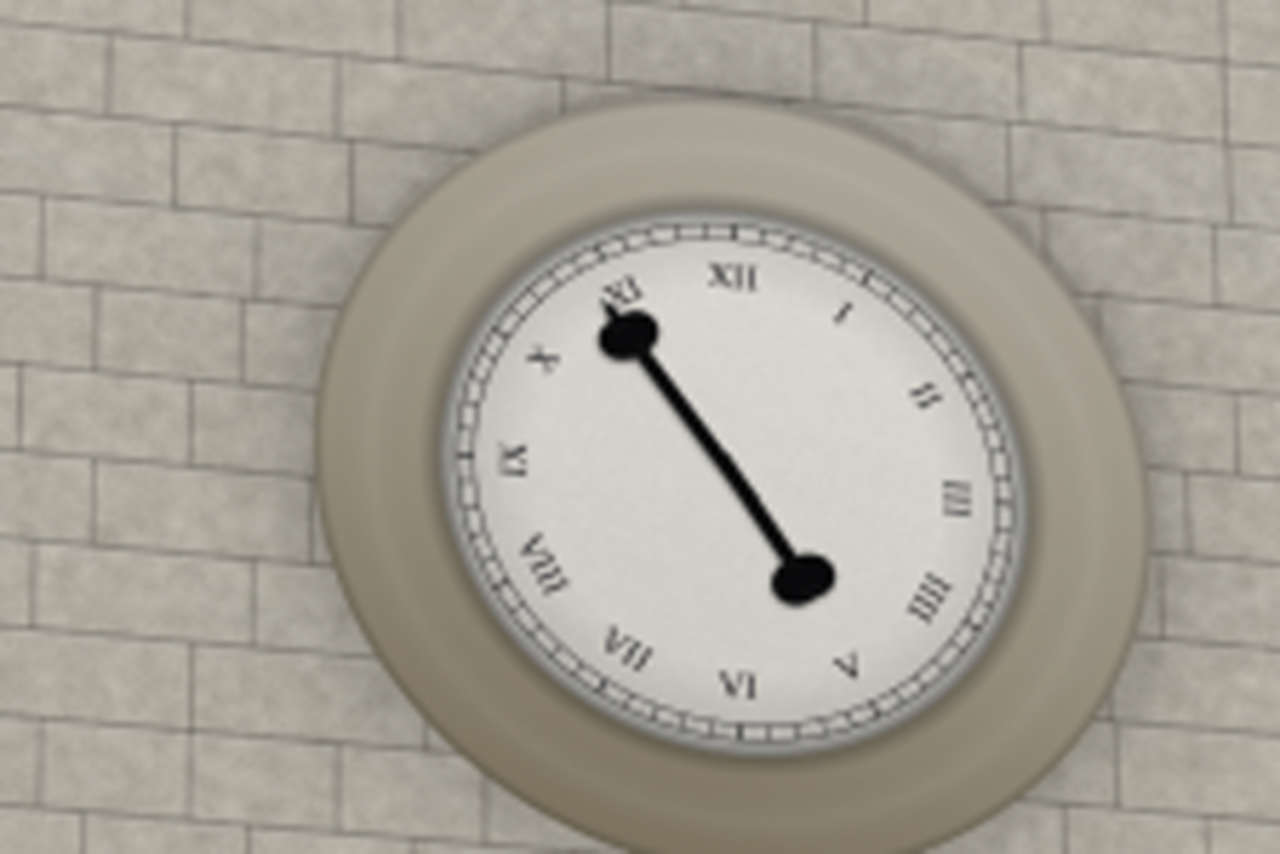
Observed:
{"hour": 4, "minute": 54}
